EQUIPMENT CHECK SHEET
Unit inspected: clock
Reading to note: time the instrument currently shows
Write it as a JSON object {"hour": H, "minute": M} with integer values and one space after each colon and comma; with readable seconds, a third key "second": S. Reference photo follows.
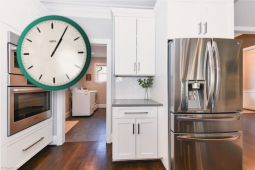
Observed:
{"hour": 1, "minute": 5}
